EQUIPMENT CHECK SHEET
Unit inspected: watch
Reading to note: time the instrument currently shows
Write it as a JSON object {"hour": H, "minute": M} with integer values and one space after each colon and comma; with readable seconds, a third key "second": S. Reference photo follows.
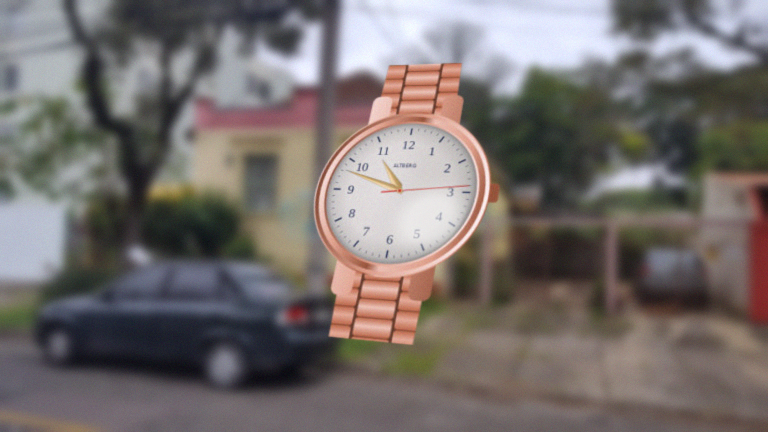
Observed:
{"hour": 10, "minute": 48, "second": 14}
